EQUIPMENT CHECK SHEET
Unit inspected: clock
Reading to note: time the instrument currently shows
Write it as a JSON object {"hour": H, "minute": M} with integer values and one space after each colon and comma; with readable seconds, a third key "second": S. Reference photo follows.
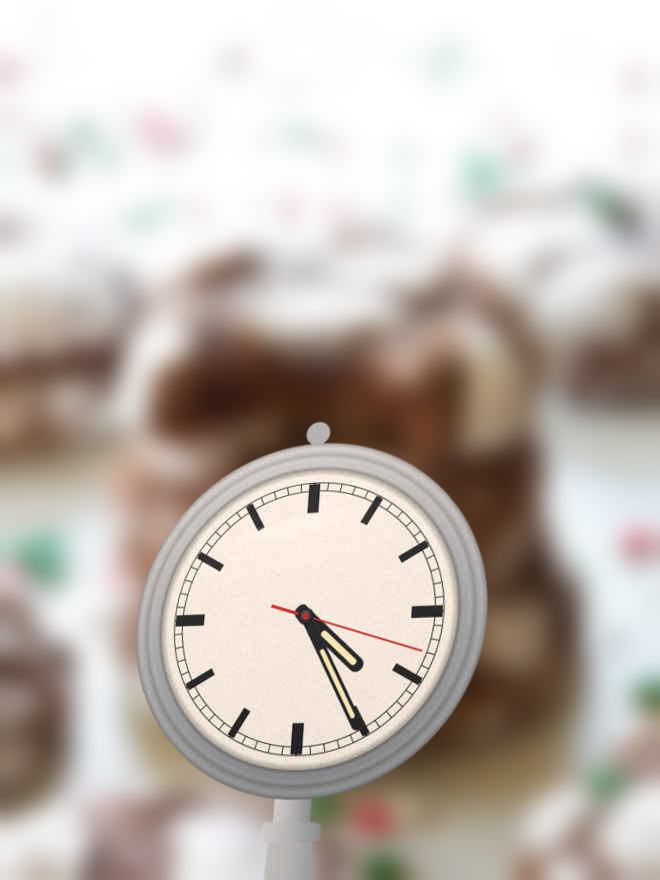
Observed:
{"hour": 4, "minute": 25, "second": 18}
